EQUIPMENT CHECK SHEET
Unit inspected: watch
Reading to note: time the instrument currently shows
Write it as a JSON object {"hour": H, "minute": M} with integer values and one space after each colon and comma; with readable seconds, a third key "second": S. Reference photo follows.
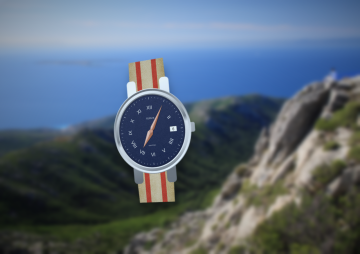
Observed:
{"hour": 7, "minute": 5}
